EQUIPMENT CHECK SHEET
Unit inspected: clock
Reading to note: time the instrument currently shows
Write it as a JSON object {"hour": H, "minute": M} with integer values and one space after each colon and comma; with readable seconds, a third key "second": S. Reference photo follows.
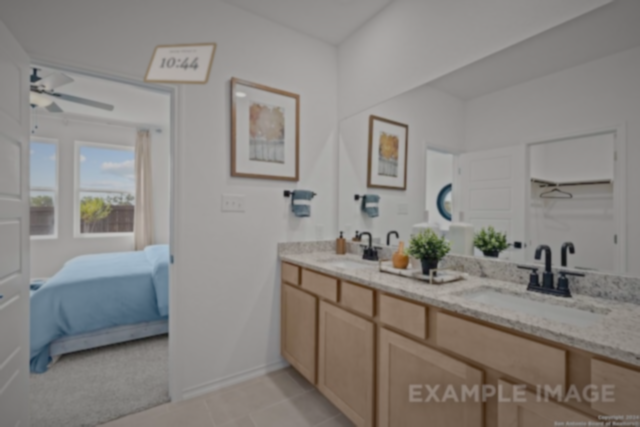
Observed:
{"hour": 10, "minute": 44}
